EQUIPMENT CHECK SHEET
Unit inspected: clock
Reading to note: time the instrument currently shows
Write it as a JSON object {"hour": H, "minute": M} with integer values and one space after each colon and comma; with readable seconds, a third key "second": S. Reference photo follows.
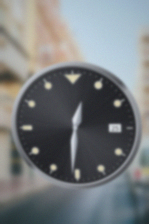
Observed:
{"hour": 12, "minute": 31}
